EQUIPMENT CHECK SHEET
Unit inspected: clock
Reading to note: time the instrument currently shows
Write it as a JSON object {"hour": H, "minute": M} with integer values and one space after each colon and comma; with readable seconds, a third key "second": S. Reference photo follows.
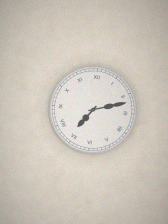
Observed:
{"hour": 7, "minute": 12}
